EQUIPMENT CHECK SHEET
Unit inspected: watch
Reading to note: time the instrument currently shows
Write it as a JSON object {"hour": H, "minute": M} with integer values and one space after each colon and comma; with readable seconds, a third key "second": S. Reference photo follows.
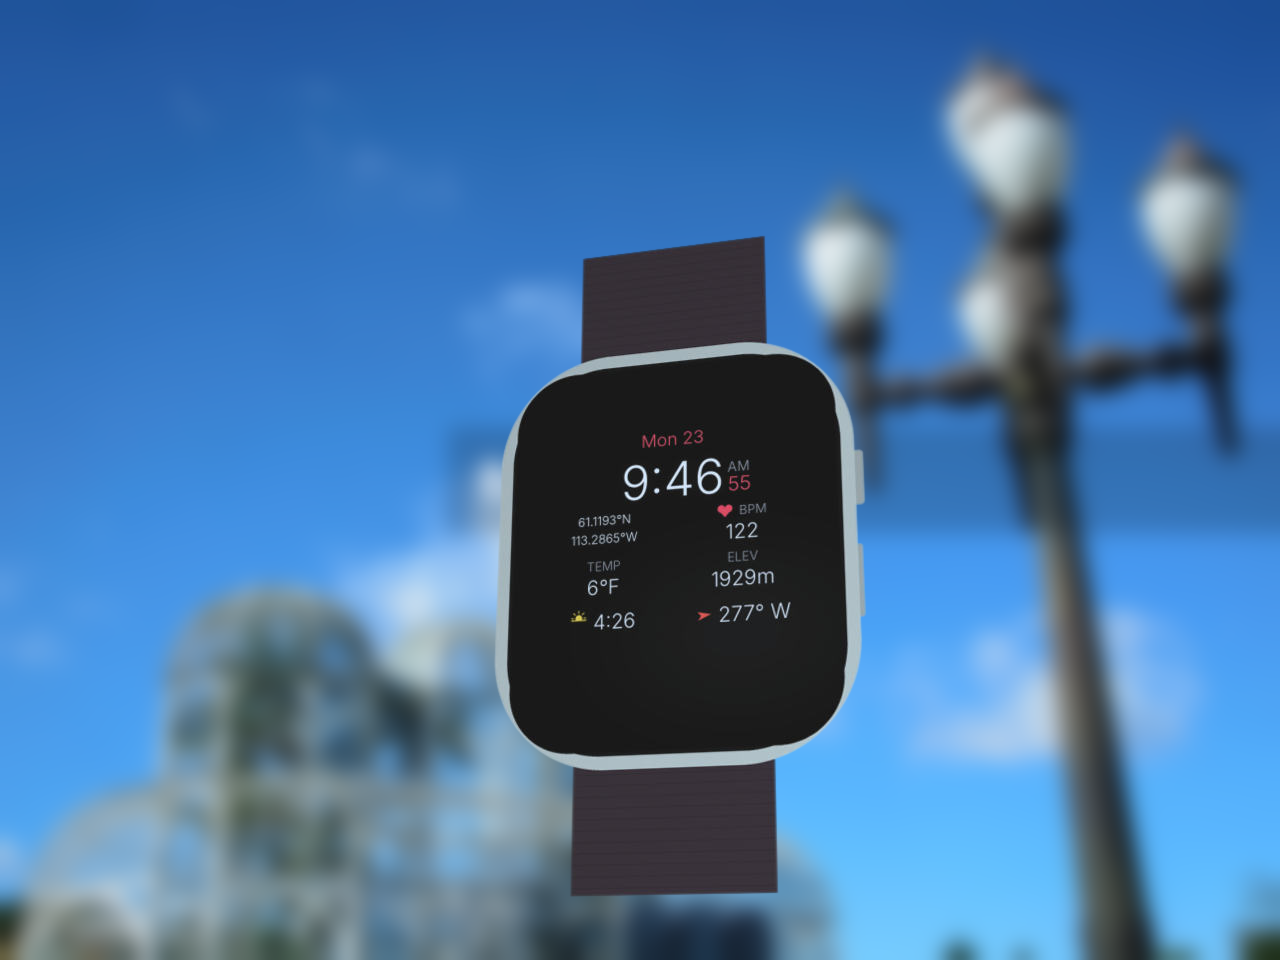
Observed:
{"hour": 9, "minute": 46, "second": 55}
